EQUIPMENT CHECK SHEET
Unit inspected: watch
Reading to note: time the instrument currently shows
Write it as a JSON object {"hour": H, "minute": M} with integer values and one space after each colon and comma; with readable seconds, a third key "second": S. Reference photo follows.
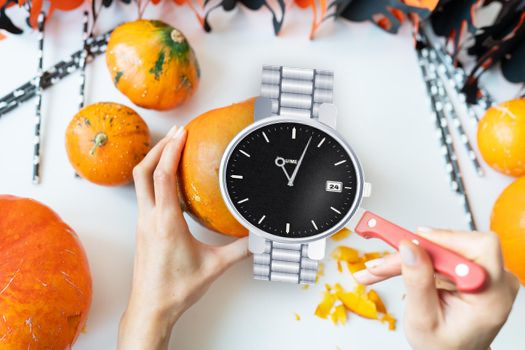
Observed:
{"hour": 11, "minute": 3}
